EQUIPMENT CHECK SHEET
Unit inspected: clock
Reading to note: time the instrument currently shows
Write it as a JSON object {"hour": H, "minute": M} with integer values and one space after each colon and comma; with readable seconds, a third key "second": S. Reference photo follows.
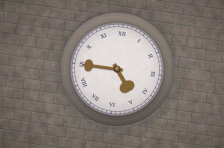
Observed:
{"hour": 4, "minute": 45}
